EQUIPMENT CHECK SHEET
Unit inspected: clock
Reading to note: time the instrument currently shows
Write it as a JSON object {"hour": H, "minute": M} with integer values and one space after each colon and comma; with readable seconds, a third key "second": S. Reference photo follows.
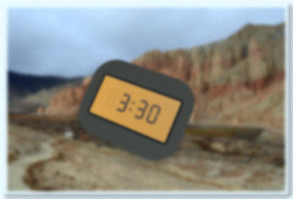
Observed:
{"hour": 3, "minute": 30}
